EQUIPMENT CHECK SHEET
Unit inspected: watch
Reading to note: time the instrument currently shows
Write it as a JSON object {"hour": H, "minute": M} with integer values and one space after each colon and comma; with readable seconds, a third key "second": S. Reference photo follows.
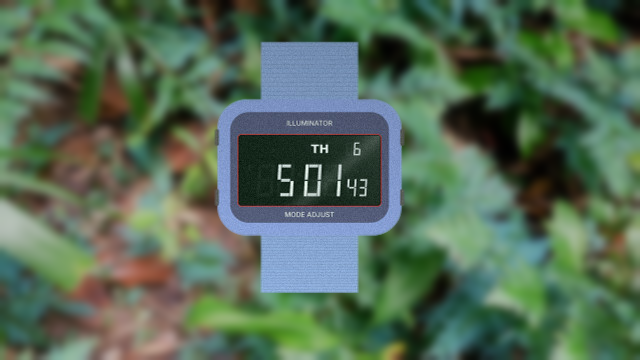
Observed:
{"hour": 5, "minute": 1, "second": 43}
